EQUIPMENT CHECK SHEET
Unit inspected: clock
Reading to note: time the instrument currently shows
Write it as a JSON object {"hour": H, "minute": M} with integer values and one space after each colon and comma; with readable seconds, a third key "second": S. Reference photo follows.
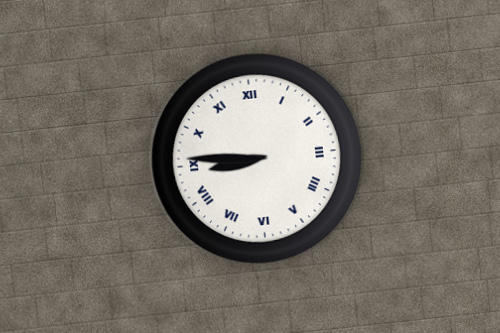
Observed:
{"hour": 8, "minute": 46}
